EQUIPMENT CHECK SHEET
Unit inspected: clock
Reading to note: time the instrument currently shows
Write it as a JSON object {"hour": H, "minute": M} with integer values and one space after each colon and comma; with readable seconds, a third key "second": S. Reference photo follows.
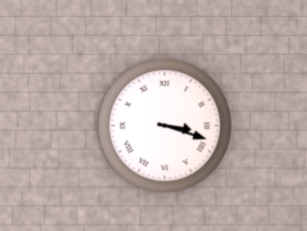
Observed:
{"hour": 3, "minute": 18}
